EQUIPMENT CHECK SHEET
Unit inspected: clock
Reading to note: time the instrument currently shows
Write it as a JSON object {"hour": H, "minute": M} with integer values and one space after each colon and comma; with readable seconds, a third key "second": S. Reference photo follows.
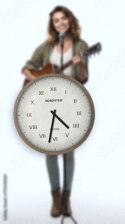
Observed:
{"hour": 4, "minute": 32}
